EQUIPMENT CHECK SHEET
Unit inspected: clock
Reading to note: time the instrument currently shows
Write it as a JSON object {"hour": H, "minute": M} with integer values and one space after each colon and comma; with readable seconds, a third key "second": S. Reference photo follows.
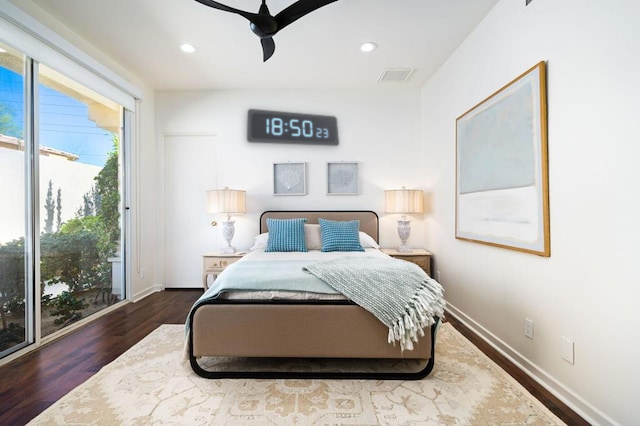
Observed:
{"hour": 18, "minute": 50}
